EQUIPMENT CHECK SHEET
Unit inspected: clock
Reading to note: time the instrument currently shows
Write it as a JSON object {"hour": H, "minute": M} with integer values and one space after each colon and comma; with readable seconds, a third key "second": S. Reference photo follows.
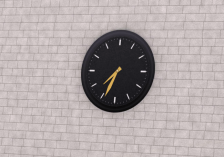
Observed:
{"hour": 7, "minute": 34}
